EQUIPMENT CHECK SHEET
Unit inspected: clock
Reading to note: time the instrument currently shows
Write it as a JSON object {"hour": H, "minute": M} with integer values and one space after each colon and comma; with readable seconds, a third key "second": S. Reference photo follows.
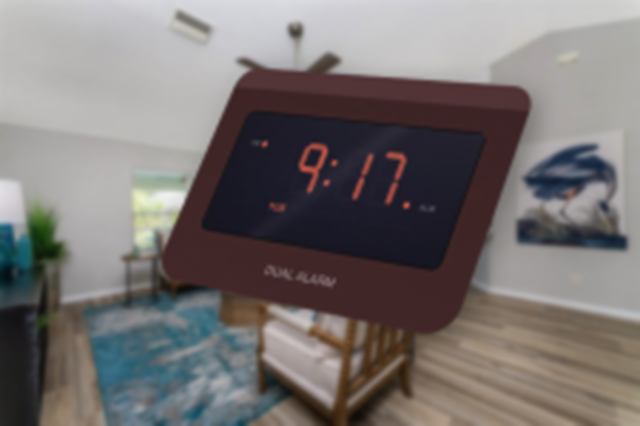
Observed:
{"hour": 9, "minute": 17}
